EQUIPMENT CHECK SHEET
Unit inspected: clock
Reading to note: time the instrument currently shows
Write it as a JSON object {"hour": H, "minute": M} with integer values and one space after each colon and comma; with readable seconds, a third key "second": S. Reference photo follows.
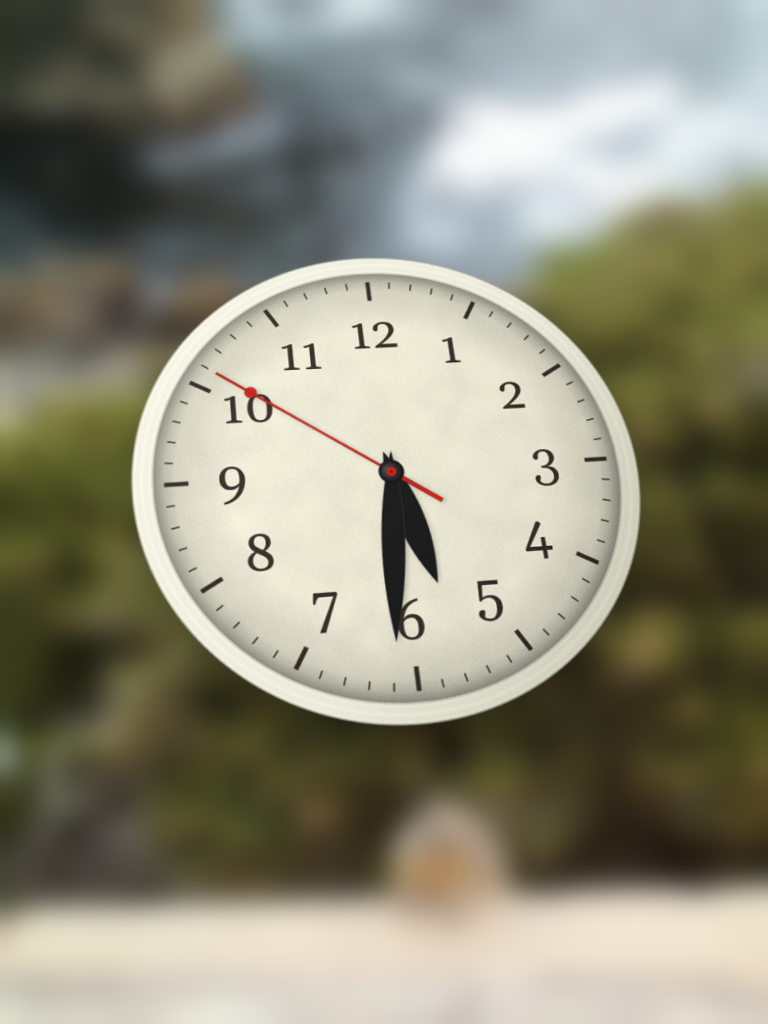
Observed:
{"hour": 5, "minute": 30, "second": 51}
